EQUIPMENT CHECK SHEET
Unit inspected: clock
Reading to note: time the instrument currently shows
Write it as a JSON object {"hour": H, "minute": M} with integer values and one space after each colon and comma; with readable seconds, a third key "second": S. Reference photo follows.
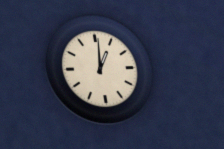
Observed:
{"hour": 1, "minute": 1}
